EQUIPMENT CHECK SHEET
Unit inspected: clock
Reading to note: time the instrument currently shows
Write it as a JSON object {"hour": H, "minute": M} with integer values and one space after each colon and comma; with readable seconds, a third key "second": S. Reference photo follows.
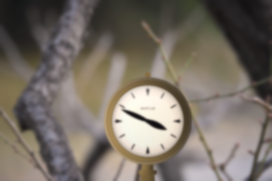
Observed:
{"hour": 3, "minute": 49}
